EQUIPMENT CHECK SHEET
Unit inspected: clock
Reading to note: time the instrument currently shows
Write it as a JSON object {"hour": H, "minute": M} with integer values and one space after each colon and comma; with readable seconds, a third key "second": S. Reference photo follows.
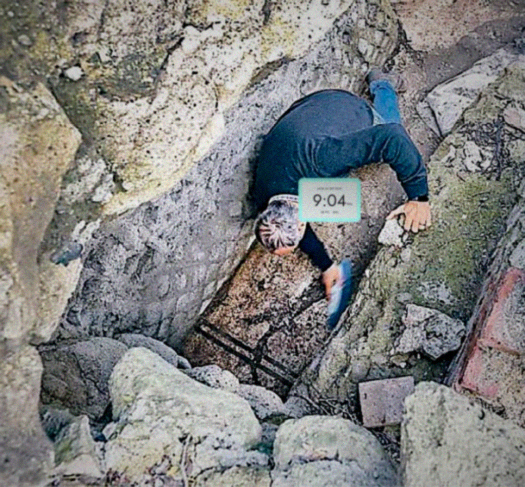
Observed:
{"hour": 9, "minute": 4}
